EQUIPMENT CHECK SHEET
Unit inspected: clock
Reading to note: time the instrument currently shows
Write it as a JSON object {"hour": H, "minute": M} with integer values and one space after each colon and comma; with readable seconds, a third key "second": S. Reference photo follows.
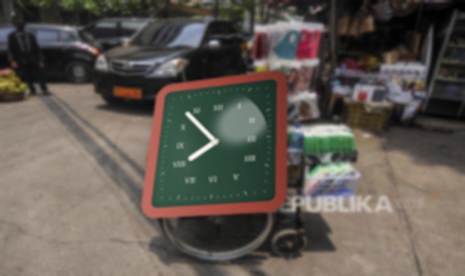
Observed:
{"hour": 7, "minute": 53}
